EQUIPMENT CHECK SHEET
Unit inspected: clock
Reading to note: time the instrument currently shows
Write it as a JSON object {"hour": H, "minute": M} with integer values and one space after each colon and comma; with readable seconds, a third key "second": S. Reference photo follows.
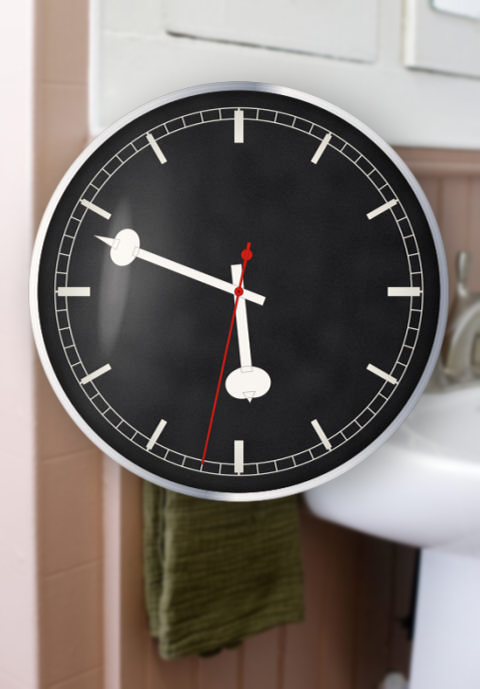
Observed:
{"hour": 5, "minute": 48, "second": 32}
